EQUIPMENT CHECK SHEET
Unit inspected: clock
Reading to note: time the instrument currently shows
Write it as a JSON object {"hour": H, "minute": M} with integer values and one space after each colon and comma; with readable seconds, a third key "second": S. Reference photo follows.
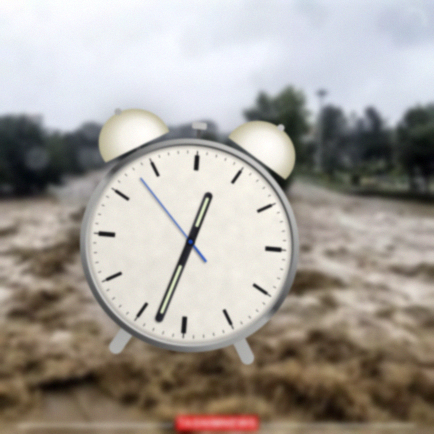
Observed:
{"hour": 12, "minute": 32, "second": 53}
